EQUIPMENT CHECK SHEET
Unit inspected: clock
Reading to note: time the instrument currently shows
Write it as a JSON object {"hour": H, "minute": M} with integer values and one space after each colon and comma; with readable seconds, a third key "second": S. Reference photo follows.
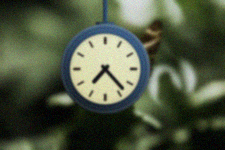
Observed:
{"hour": 7, "minute": 23}
